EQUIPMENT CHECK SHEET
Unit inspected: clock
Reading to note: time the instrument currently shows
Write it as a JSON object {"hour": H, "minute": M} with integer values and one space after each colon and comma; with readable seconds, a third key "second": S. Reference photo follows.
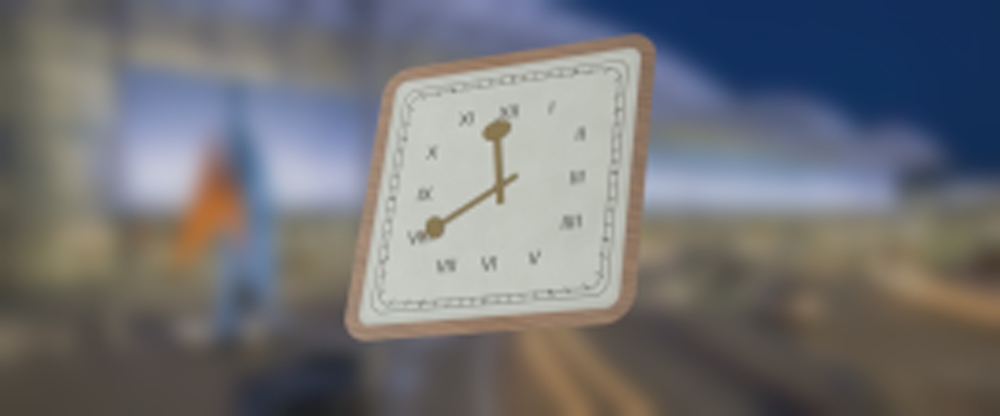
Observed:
{"hour": 11, "minute": 40}
